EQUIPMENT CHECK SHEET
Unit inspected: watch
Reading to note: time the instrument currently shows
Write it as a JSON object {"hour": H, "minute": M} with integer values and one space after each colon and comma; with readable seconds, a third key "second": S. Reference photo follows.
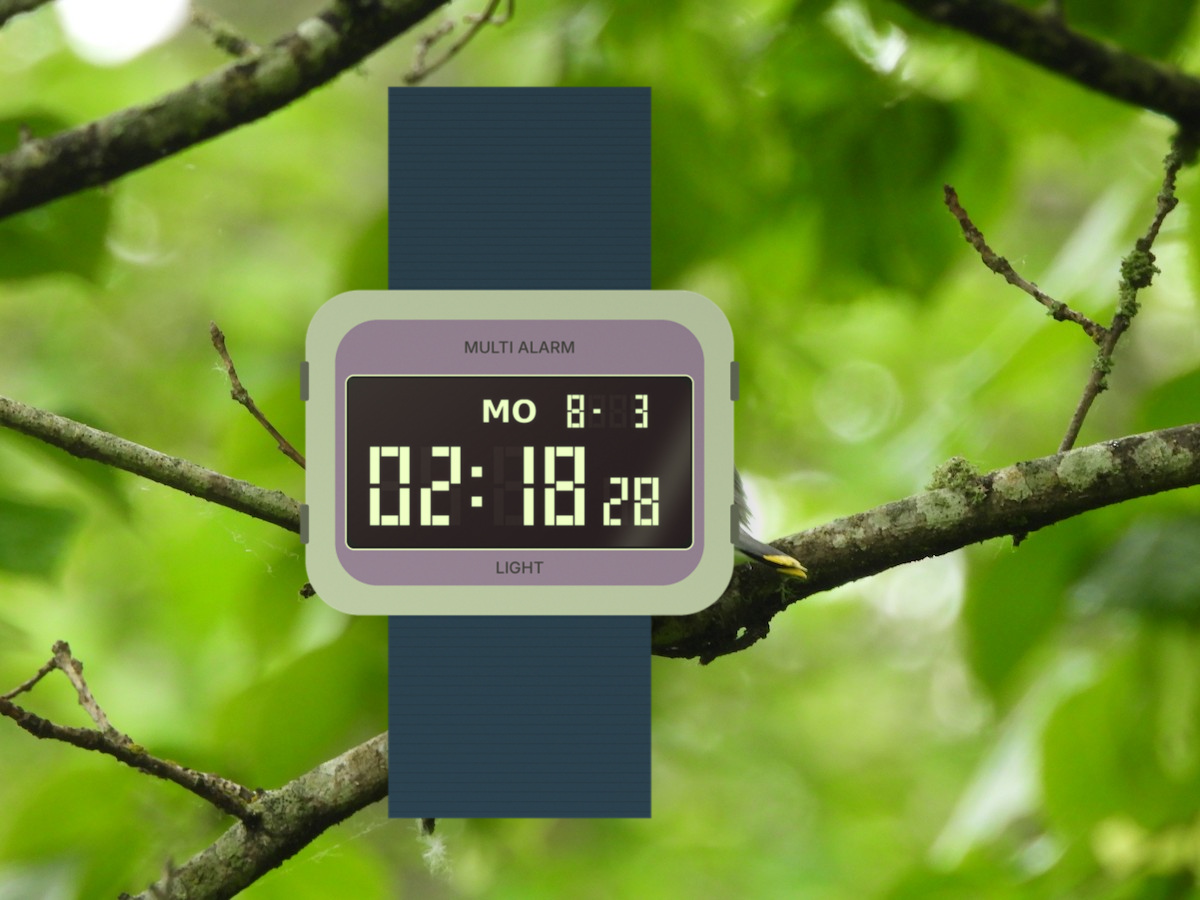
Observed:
{"hour": 2, "minute": 18, "second": 28}
